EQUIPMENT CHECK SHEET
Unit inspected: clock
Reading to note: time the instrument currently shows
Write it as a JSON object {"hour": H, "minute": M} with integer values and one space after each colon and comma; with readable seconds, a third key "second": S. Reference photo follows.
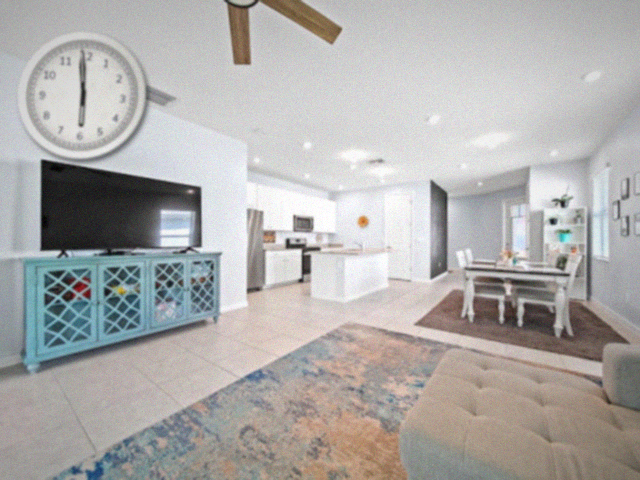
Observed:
{"hour": 5, "minute": 59}
